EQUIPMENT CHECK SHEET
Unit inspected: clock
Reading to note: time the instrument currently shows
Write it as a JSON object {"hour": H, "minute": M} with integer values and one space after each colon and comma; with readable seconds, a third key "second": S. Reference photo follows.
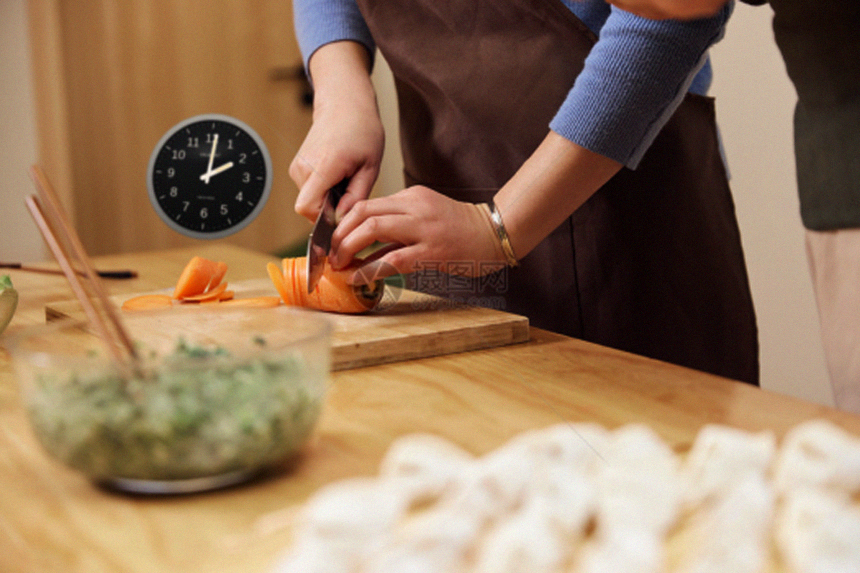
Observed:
{"hour": 2, "minute": 1}
